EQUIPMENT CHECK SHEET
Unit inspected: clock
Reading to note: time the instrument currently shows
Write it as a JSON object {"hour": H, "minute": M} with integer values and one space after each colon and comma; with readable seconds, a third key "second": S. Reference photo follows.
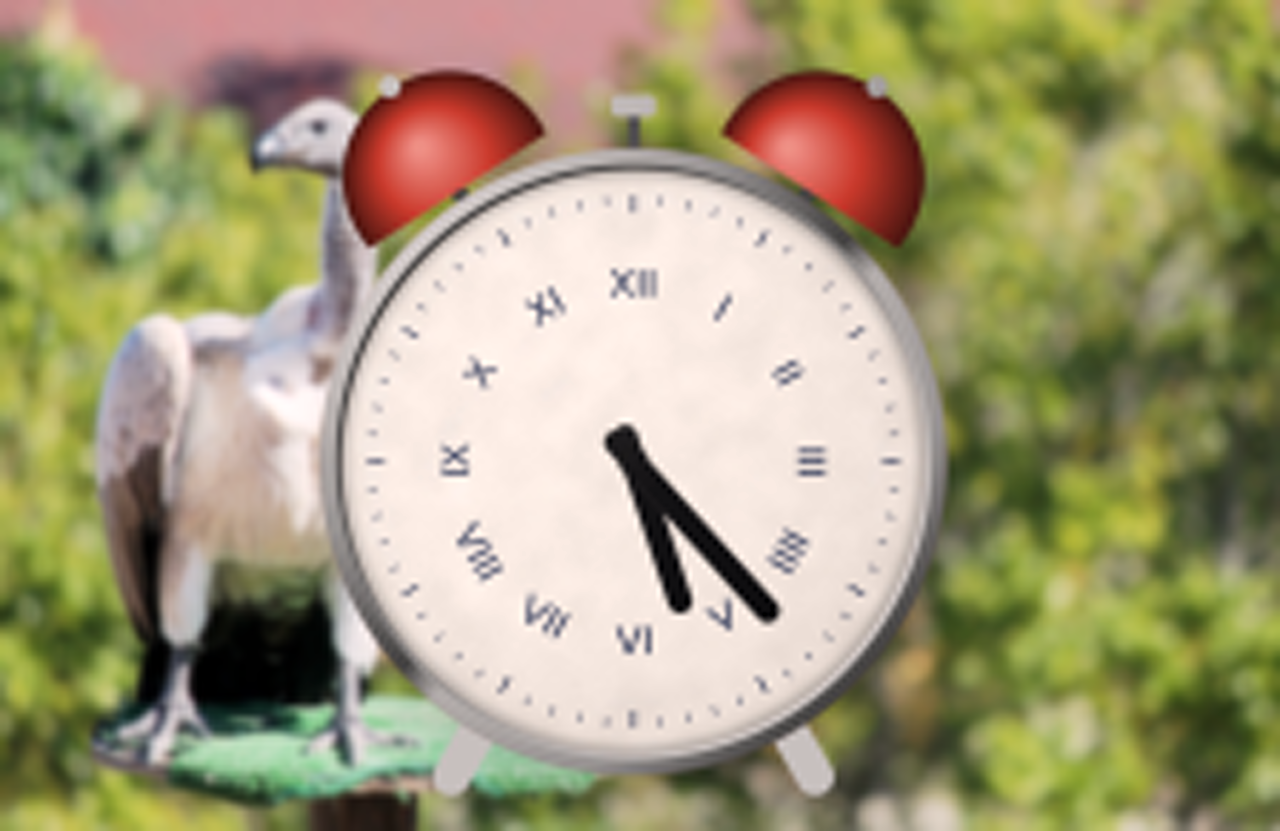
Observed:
{"hour": 5, "minute": 23}
